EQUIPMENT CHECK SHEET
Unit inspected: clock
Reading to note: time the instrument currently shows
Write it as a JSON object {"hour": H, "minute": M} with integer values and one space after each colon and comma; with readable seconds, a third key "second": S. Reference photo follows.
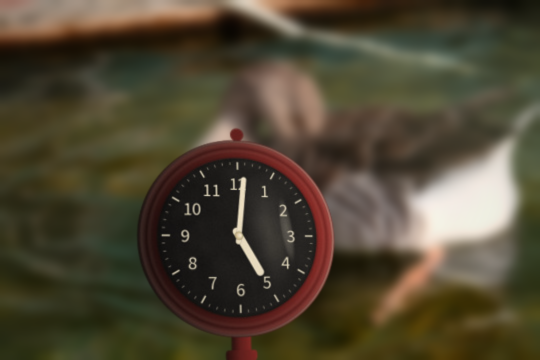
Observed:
{"hour": 5, "minute": 1}
